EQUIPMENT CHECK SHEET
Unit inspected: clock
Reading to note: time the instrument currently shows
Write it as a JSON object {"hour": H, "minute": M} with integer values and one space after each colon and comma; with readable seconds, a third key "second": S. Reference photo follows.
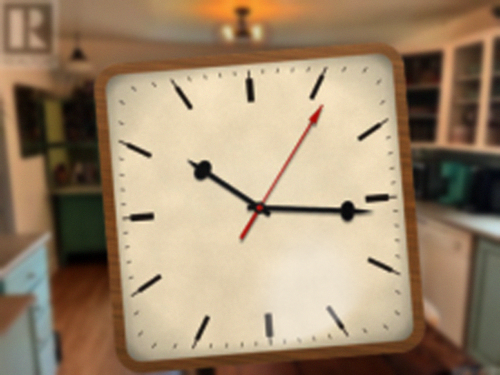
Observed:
{"hour": 10, "minute": 16, "second": 6}
